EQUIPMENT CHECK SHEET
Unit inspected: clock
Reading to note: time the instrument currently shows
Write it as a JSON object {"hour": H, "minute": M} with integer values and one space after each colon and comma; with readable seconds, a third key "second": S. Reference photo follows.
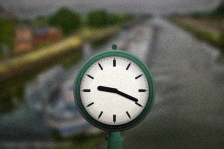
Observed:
{"hour": 9, "minute": 19}
